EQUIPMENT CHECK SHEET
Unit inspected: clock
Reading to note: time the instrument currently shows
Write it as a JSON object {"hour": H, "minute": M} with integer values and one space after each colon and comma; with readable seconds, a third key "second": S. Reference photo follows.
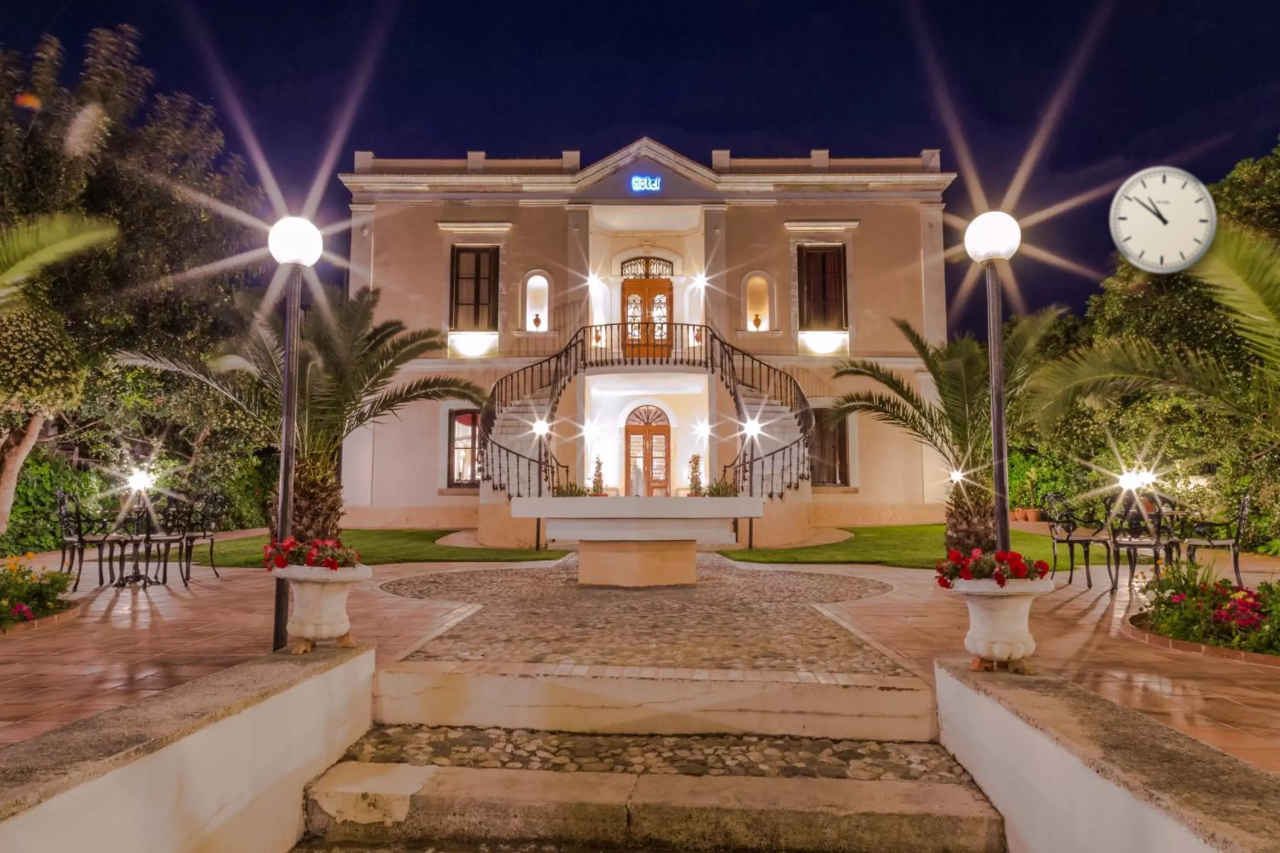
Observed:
{"hour": 10, "minute": 51}
